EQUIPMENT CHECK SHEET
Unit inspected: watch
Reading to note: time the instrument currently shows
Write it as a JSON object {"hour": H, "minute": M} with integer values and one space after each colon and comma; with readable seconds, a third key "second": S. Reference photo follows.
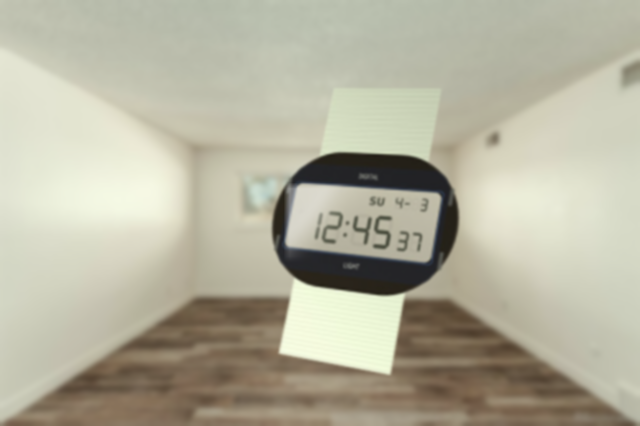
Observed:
{"hour": 12, "minute": 45, "second": 37}
